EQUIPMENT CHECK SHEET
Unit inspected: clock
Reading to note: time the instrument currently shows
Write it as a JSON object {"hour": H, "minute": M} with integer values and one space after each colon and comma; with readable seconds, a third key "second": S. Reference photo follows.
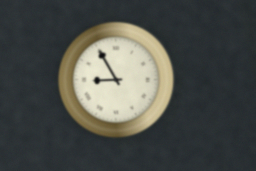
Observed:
{"hour": 8, "minute": 55}
